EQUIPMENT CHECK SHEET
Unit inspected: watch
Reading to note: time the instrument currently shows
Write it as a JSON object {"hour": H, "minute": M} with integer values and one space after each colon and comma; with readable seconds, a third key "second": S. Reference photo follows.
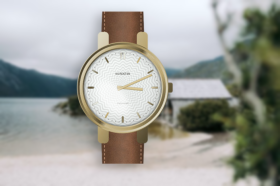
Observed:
{"hour": 3, "minute": 11}
